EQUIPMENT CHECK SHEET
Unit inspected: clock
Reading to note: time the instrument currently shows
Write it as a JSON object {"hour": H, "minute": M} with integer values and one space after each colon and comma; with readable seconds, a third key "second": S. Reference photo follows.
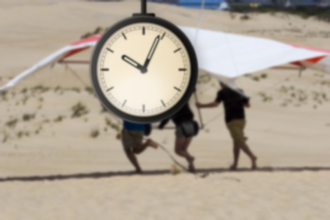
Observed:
{"hour": 10, "minute": 4}
